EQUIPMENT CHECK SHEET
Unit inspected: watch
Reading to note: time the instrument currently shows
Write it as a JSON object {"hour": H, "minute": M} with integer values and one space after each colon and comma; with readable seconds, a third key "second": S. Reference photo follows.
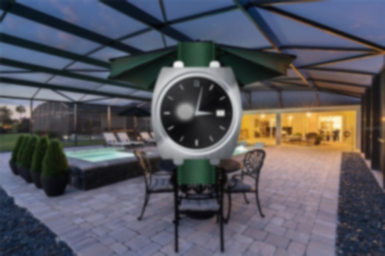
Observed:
{"hour": 3, "minute": 2}
